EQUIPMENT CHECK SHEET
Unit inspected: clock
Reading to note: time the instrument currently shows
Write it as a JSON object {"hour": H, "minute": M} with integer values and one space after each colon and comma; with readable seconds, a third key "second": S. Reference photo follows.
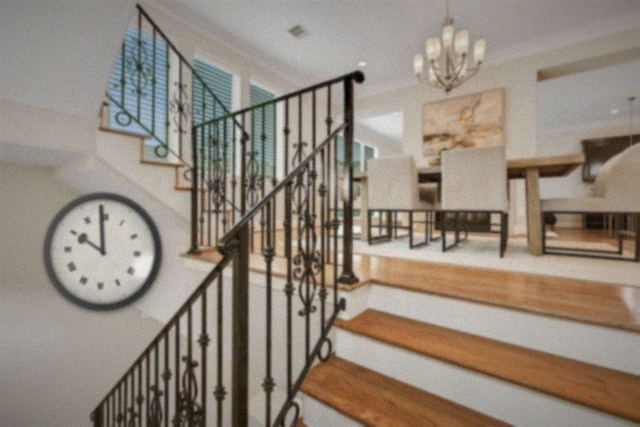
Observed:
{"hour": 9, "minute": 59}
